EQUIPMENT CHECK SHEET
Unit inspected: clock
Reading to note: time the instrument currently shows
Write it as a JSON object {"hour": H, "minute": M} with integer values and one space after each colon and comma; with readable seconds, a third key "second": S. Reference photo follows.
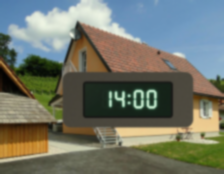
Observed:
{"hour": 14, "minute": 0}
